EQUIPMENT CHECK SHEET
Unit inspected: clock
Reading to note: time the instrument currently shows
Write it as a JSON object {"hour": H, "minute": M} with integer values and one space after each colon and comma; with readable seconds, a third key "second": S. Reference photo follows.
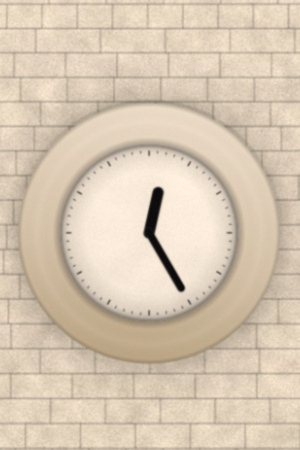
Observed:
{"hour": 12, "minute": 25}
